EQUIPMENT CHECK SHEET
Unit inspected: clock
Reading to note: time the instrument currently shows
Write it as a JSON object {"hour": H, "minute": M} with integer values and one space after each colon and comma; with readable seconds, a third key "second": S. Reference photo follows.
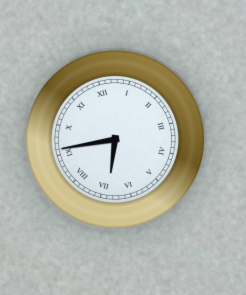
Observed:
{"hour": 6, "minute": 46}
